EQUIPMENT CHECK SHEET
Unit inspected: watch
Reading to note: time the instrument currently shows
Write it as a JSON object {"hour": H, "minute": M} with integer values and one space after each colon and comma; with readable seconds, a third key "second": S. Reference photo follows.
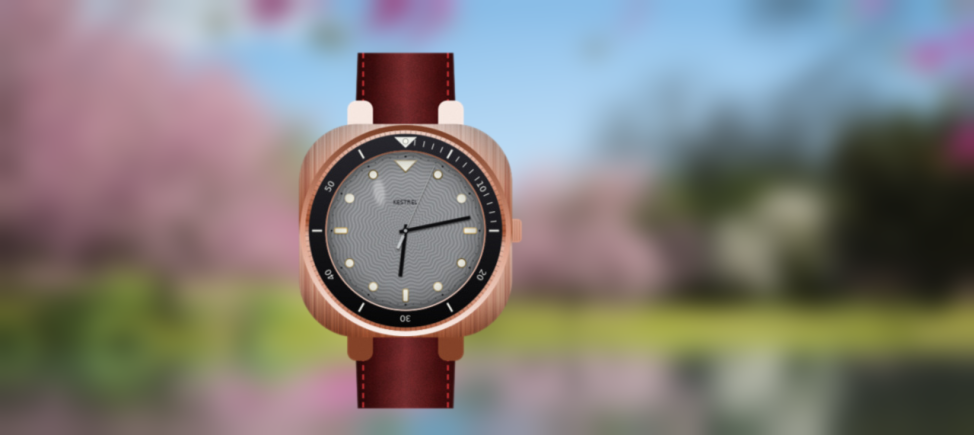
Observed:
{"hour": 6, "minute": 13, "second": 4}
